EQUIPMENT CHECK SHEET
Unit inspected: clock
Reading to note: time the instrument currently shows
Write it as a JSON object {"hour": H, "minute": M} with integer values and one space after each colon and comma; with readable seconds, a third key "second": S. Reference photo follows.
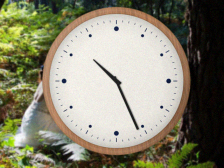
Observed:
{"hour": 10, "minute": 26}
